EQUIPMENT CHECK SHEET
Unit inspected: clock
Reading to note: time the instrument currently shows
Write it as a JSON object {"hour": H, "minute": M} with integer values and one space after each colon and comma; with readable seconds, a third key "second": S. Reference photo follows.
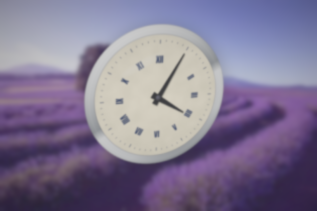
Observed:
{"hour": 4, "minute": 5}
